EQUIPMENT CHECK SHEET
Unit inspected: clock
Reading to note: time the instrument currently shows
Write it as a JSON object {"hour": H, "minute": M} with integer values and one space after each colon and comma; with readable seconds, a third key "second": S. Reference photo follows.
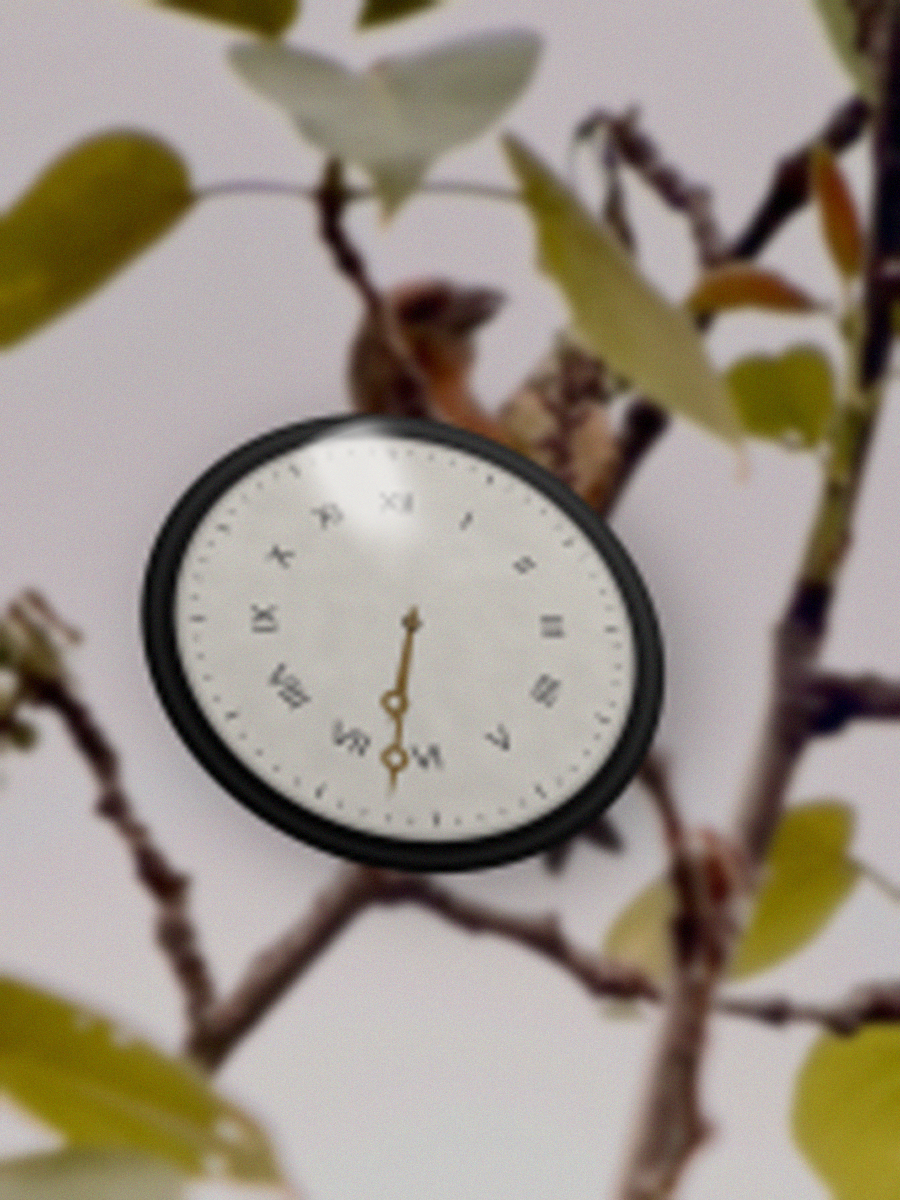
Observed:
{"hour": 6, "minute": 32}
